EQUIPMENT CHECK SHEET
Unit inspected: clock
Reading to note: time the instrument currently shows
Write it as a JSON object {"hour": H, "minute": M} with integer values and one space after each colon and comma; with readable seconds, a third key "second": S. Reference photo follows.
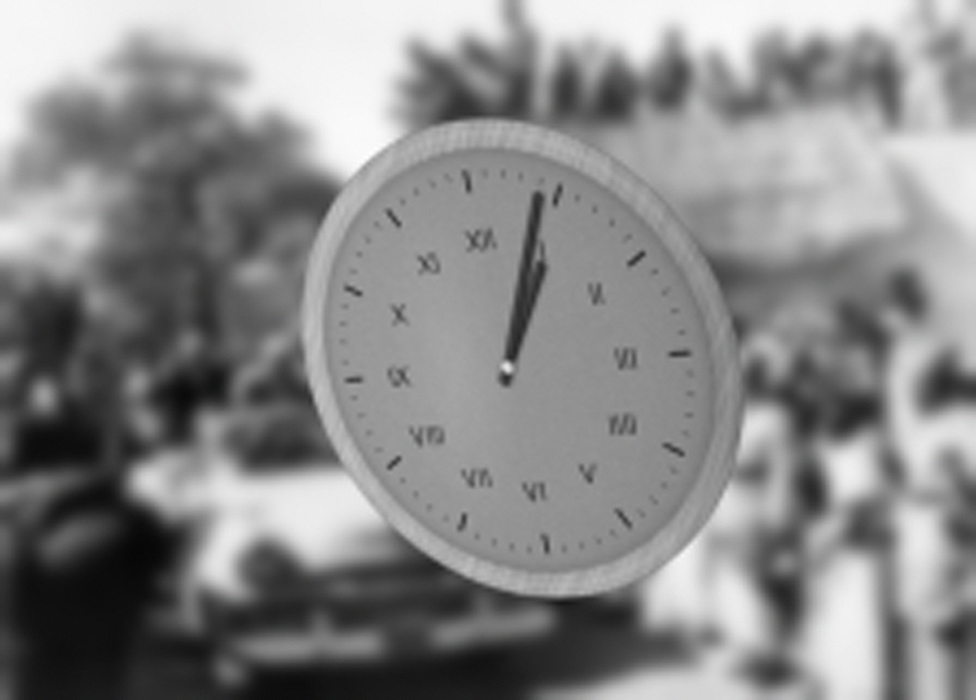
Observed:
{"hour": 1, "minute": 4}
